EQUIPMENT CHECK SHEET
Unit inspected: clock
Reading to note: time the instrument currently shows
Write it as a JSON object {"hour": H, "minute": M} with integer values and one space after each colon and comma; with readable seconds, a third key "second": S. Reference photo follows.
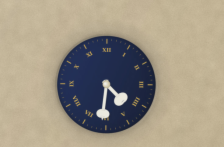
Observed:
{"hour": 4, "minute": 31}
